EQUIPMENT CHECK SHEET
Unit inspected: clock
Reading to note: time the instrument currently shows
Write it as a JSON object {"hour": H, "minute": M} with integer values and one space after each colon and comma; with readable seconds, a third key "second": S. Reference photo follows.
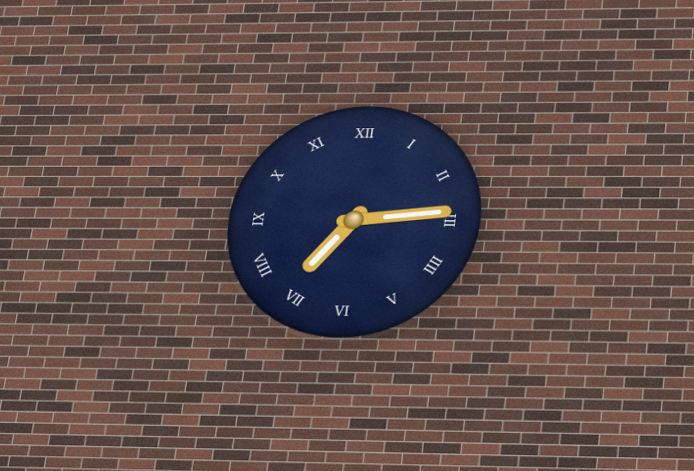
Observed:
{"hour": 7, "minute": 14}
